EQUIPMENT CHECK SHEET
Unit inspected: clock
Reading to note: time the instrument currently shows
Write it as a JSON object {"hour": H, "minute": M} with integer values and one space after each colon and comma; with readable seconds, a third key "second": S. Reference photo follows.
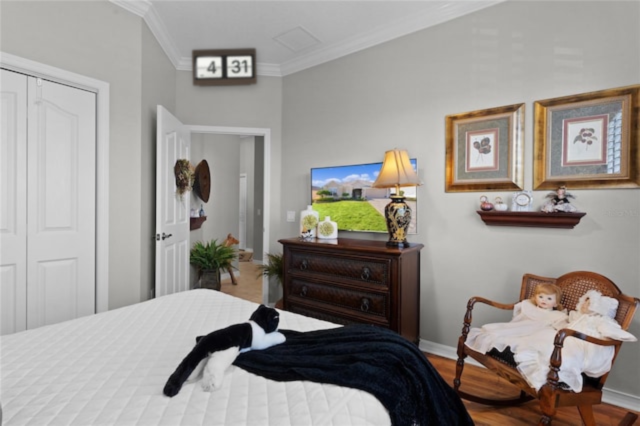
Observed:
{"hour": 4, "minute": 31}
